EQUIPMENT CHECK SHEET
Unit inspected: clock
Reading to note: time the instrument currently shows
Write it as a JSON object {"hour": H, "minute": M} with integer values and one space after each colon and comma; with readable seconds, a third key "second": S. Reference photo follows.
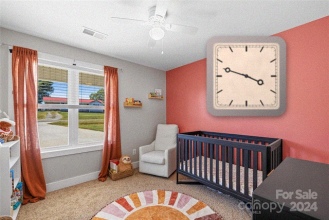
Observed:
{"hour": 3, "minute": 48}
